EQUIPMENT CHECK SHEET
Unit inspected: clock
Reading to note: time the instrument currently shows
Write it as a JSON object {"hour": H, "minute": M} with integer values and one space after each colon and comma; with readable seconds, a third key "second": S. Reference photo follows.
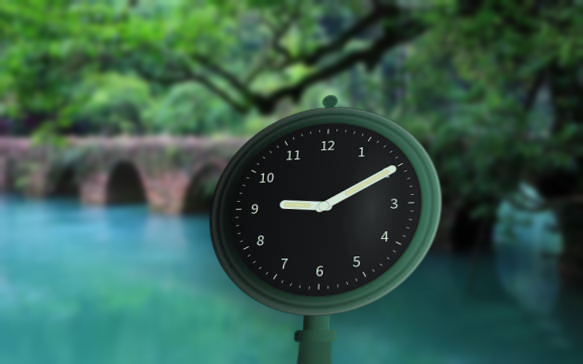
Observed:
{"hour": 9, "minute": 10}
